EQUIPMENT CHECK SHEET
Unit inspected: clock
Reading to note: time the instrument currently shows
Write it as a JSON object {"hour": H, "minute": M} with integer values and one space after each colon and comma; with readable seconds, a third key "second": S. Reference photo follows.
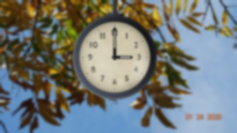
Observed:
{"hour": 3, "minute": 0}
